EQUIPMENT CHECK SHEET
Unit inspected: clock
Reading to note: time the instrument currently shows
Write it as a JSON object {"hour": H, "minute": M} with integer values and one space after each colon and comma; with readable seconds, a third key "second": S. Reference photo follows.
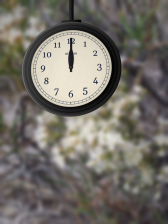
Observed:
{"hour": 12, "minute": 0}
